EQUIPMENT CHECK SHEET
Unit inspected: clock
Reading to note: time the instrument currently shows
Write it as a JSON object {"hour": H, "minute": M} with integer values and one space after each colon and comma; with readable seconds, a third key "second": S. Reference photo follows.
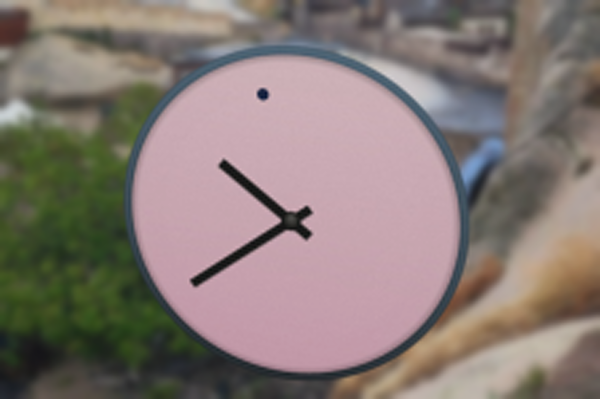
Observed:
{"hour": 10, "minute": 41}
